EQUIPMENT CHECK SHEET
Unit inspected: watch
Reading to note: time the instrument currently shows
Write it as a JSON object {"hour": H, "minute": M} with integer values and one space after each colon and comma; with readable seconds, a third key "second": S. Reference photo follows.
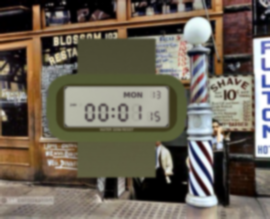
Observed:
{"hour": 0, "minute": 1}
